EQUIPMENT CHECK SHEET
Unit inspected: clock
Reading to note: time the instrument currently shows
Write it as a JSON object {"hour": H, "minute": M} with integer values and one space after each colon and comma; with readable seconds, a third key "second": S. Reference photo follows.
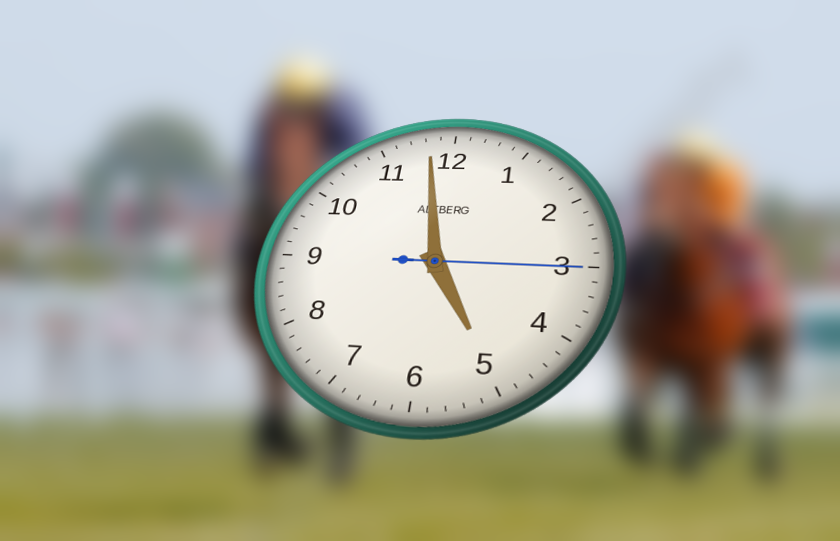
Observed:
{"hour": 4, "minute": 58, "second": 15}
